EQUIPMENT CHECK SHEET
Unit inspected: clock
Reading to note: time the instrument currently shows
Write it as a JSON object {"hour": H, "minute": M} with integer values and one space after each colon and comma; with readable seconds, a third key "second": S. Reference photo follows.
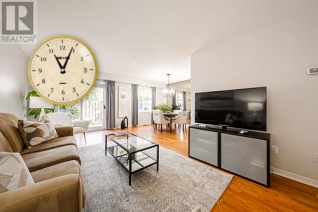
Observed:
{"hour": 11, "minute": 4}
